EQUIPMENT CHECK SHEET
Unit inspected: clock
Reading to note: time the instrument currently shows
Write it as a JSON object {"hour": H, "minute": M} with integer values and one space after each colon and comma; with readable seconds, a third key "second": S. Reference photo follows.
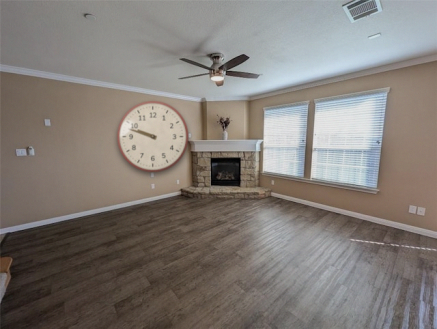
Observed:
{"hour": 9, "minute": 48}
